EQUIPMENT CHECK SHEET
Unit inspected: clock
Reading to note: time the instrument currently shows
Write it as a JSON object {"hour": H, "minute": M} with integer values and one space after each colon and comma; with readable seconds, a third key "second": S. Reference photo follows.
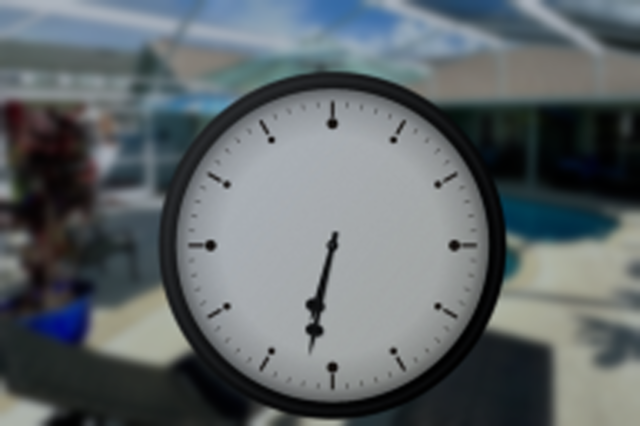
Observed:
{"hour": 6, "minute": 32}
